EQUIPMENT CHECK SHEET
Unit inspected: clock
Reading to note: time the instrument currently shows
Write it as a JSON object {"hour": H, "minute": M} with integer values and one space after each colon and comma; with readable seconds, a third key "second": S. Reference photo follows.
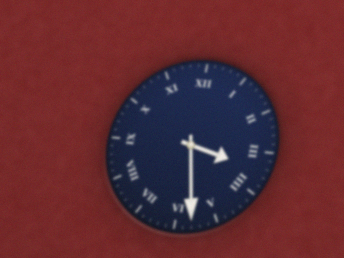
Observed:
{"hour": 3, "minute": 28}
